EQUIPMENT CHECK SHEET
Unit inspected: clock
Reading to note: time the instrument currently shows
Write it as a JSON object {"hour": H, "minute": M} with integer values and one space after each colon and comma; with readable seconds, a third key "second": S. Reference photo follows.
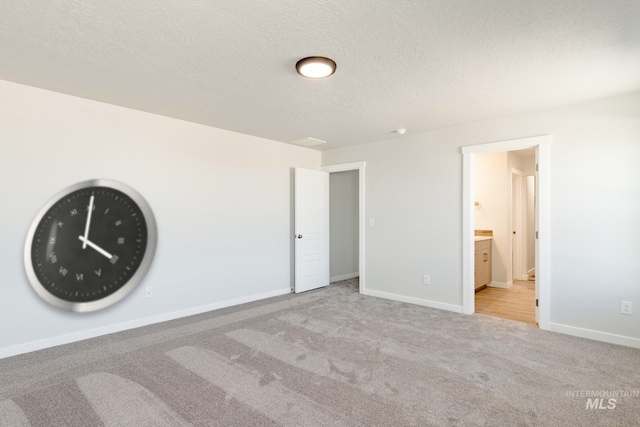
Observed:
{"hour": 4, "minute": 0}
